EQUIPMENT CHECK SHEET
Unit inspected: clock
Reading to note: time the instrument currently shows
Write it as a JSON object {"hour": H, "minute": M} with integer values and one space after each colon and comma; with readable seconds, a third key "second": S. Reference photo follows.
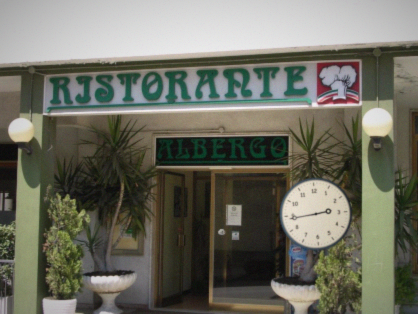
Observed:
{"hour": 2, "minute": 44}
